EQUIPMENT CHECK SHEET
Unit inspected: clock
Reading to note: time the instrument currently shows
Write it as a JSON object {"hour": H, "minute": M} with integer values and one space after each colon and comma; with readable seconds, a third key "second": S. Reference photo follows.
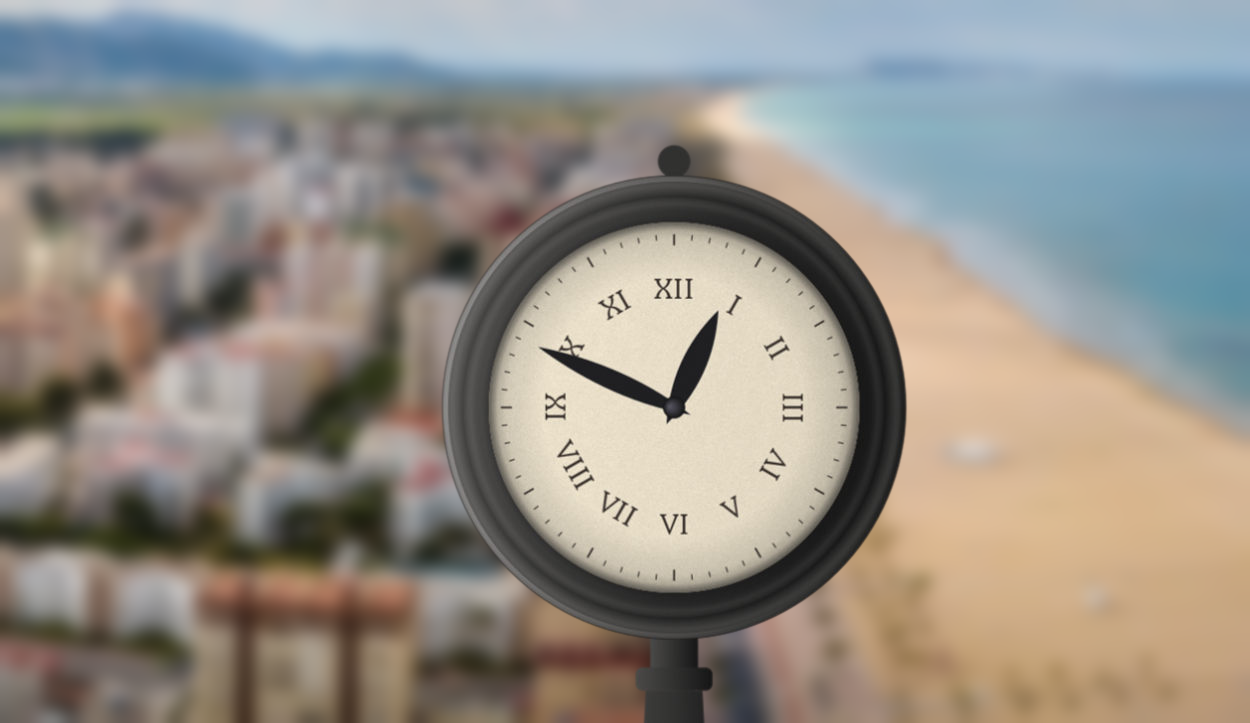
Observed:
{"hour": 12, "minute": 49}
